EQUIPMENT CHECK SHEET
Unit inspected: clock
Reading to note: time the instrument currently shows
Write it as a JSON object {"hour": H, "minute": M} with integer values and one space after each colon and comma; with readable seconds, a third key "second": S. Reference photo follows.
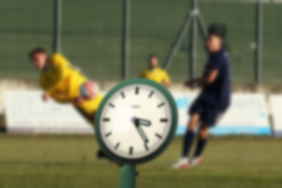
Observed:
{"hour": 3, "minute": 24}
